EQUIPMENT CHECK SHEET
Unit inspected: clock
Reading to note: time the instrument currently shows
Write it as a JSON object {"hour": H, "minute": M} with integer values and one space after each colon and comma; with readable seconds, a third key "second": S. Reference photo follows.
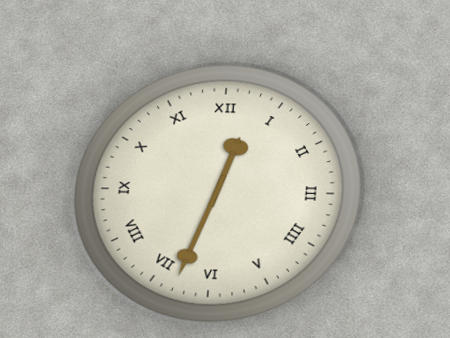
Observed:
{"hour": 12, "minute": 33}
